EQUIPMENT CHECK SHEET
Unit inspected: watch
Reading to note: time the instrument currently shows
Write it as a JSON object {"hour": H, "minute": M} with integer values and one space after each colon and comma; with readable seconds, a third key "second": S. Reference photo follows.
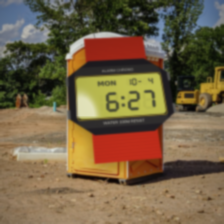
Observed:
{"hour": 6, "minute": 27}
